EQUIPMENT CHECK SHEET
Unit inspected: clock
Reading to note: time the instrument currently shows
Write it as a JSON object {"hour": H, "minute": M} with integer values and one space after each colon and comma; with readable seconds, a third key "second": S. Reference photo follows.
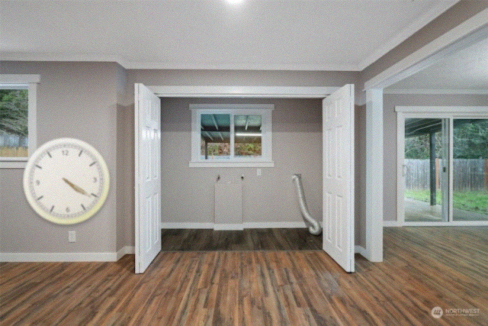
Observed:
{"hour": 4, "minute": 21}
